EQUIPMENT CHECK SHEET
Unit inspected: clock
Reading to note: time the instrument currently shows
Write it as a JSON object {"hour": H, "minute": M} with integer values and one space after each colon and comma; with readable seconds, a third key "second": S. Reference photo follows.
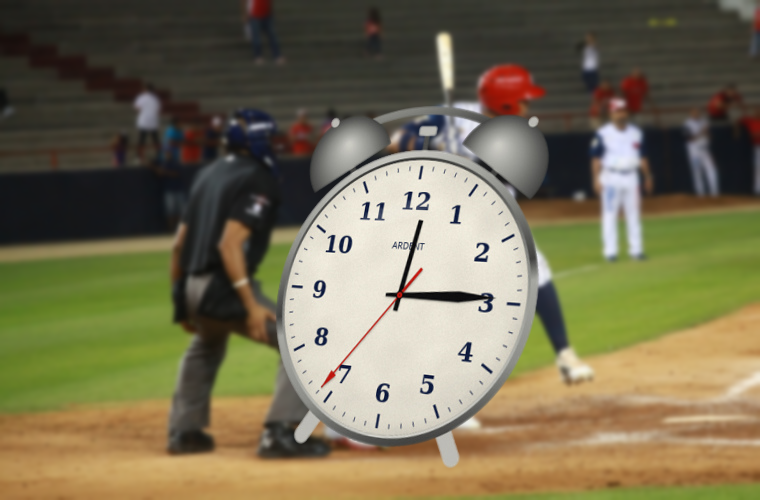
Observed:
{"hour": 12, "minute": 14, "second": 36}
